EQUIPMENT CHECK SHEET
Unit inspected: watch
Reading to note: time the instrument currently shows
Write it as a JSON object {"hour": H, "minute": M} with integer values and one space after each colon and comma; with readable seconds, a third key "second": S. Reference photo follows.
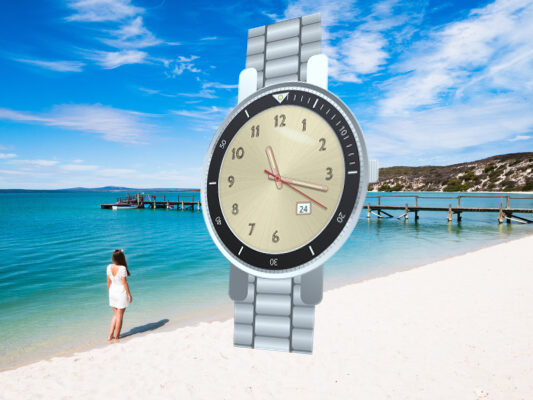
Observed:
{"hour": 11, "minute": 17, "second": 20}
